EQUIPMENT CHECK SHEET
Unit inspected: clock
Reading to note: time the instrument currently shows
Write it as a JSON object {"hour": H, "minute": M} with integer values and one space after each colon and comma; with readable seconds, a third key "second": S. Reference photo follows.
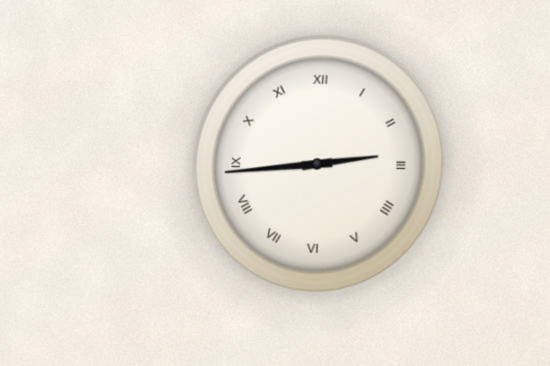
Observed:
{"hour": 2, "minute": 44}
